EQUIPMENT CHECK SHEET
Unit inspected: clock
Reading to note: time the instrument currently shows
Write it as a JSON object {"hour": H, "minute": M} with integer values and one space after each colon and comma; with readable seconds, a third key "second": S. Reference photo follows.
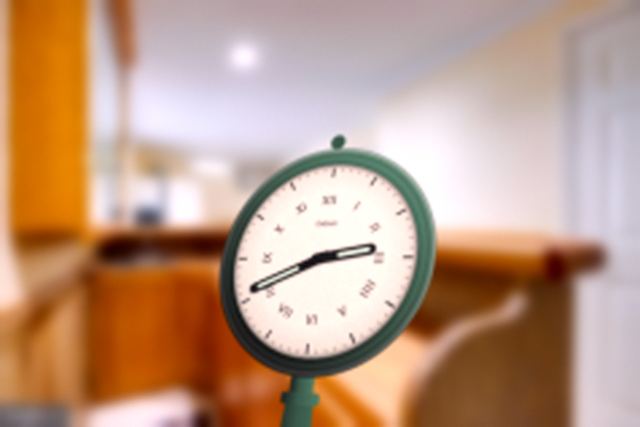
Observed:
{"hour": 2, "minute": 41}
